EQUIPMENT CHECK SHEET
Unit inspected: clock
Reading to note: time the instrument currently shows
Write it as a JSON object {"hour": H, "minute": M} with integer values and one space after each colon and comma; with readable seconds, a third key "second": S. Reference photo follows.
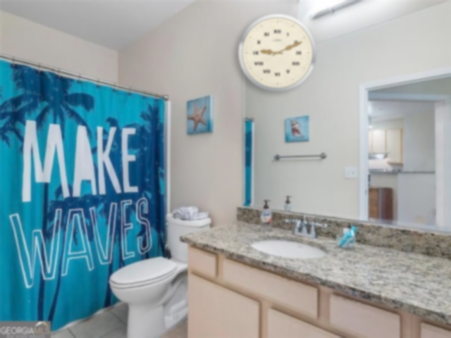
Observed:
{"hour": 9, "minute": 11}
